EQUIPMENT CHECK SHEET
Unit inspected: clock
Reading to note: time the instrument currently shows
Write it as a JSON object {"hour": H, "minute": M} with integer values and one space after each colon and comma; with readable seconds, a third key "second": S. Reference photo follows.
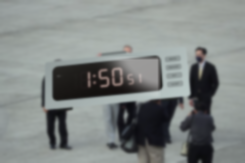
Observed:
{"hour": 1, "minute": 50}
